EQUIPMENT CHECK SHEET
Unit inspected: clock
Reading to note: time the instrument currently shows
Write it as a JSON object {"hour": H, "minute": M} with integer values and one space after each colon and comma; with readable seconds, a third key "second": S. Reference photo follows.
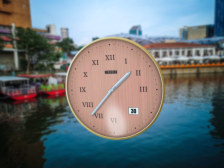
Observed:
{"hour": 1, "minute": 37}
